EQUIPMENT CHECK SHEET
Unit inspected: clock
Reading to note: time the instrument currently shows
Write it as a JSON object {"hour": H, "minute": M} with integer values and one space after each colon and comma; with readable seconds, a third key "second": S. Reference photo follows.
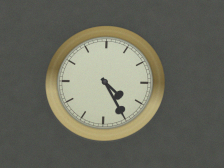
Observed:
{"hour": 4, "minute": 25}
